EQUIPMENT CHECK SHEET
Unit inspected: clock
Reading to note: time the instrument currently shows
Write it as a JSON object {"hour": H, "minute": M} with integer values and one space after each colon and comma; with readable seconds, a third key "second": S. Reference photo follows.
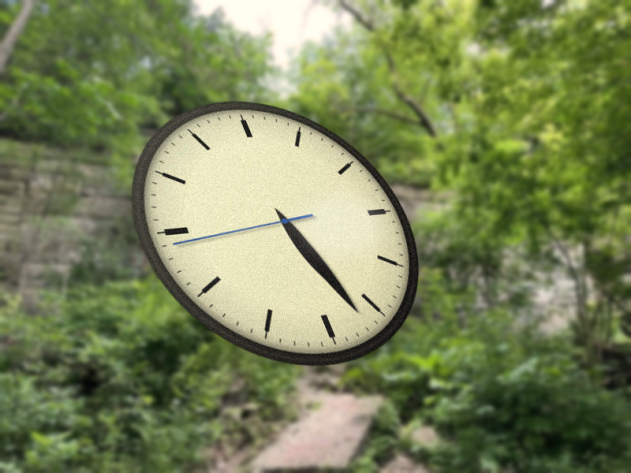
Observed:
{"hour": 5, "minute": 26, "second": 44}
